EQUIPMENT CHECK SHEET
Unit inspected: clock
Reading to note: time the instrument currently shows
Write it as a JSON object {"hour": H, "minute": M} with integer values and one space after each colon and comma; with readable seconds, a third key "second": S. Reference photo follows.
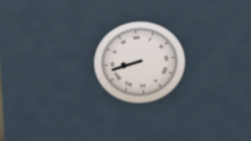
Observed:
{"hour": 8, "minute": 43}
